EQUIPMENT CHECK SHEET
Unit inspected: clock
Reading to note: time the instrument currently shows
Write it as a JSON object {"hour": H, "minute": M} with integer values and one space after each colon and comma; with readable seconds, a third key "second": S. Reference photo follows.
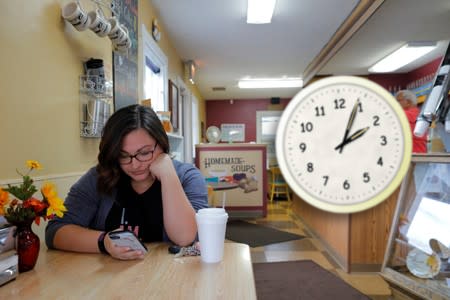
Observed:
{"hour": 2, "minute": 4}
